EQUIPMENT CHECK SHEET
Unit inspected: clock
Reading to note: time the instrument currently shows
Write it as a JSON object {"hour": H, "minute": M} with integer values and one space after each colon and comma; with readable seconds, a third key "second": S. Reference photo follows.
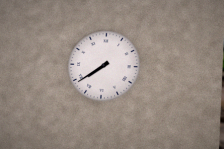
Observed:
{"hour": 7, "minute": 39}
